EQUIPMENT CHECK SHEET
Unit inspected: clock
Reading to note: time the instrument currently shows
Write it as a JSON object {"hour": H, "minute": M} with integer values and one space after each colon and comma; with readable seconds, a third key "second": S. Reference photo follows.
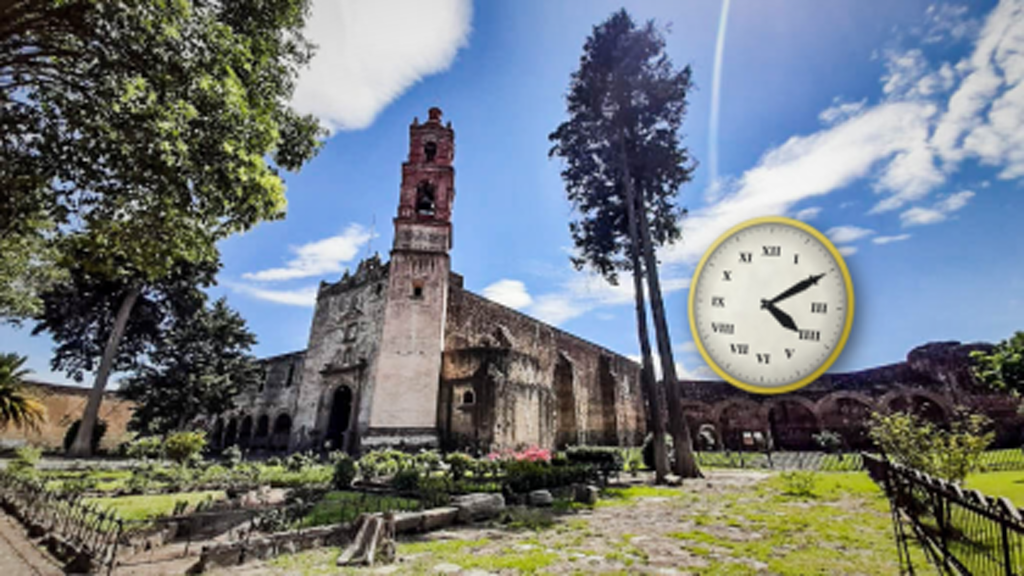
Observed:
{"hour": 4, "minute": 10}
